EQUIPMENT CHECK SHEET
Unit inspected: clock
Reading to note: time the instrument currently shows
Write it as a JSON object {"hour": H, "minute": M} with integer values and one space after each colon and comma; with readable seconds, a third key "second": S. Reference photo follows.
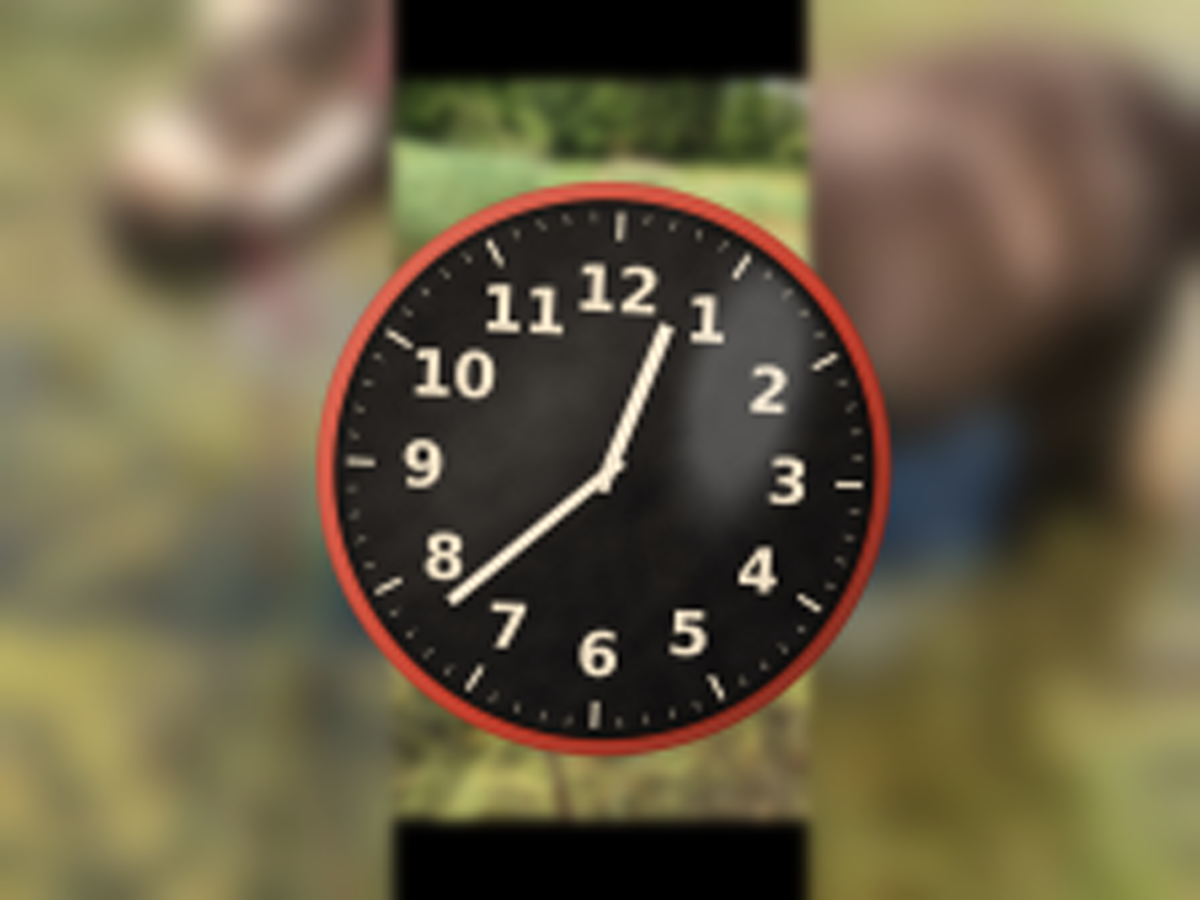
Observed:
{"hour": 12, "minute": 38}
